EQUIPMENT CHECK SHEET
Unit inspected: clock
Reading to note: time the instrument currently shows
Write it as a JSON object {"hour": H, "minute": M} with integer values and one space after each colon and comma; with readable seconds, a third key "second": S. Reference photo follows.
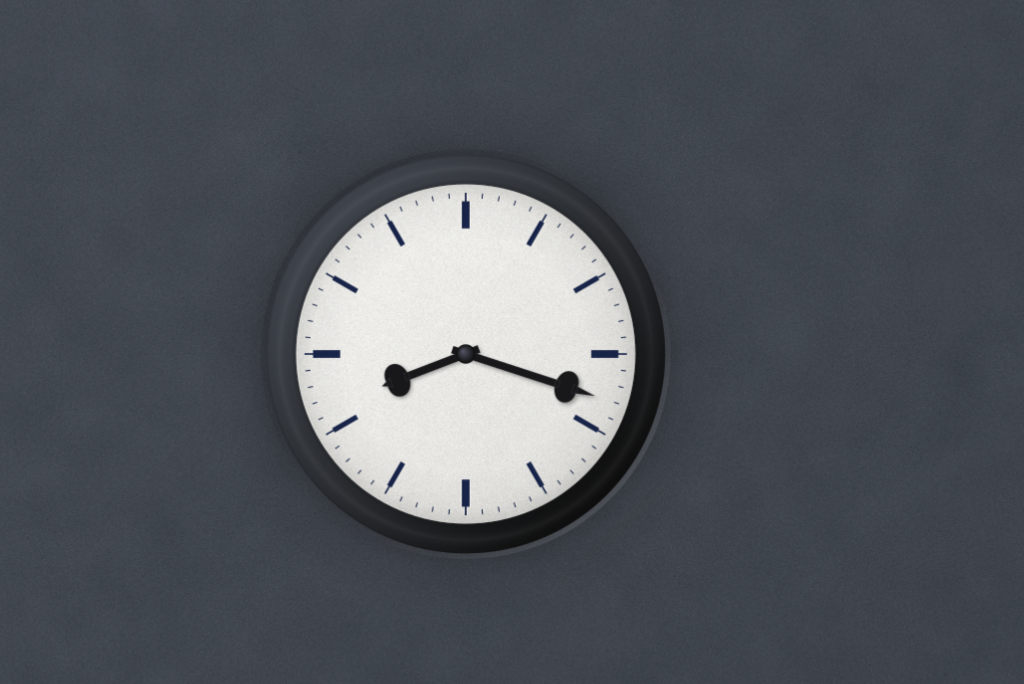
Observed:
{"hour": 8, "minute": 18}
